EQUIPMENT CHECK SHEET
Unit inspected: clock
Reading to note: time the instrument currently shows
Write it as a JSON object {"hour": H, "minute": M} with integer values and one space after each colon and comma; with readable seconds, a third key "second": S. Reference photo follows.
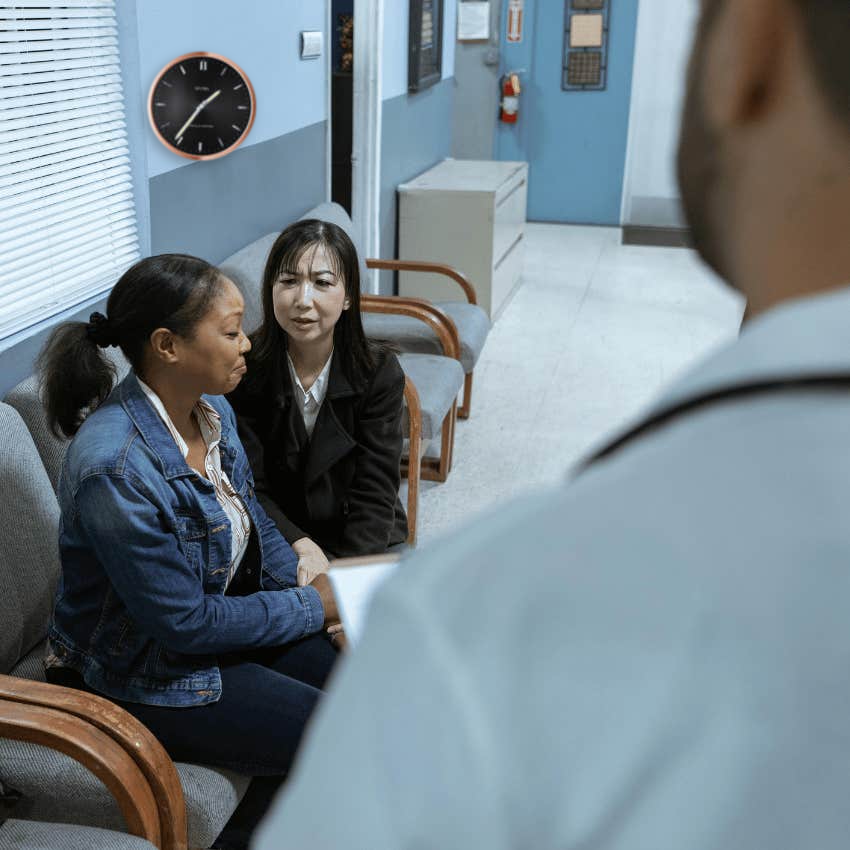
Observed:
{"hour": 1, "minute": 36}
